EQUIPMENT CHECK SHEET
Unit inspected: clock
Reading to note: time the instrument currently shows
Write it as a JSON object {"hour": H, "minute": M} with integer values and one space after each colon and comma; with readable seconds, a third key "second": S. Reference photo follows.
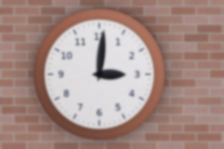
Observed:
{"hour": 3, "minute": 1}
